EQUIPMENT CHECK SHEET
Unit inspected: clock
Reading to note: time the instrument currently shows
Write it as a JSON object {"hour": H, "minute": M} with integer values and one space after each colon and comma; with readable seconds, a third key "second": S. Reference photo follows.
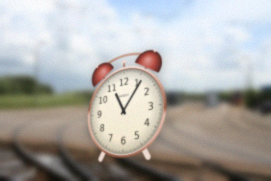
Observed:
{"hour": 11, "minute": 6}
